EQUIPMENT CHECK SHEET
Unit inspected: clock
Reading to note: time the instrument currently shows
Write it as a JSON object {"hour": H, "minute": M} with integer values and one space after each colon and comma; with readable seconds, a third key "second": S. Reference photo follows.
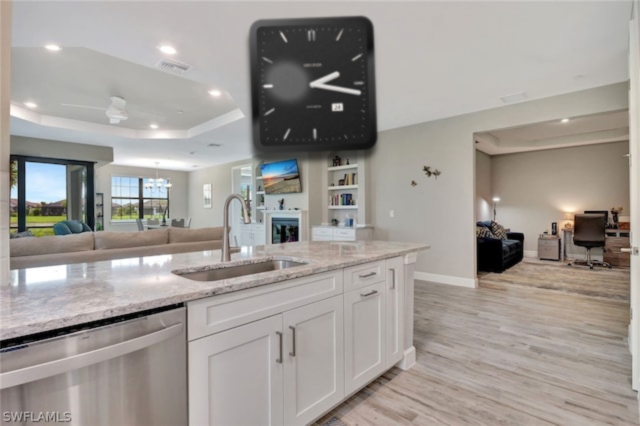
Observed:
{"hour": 2, "minute": 17}
